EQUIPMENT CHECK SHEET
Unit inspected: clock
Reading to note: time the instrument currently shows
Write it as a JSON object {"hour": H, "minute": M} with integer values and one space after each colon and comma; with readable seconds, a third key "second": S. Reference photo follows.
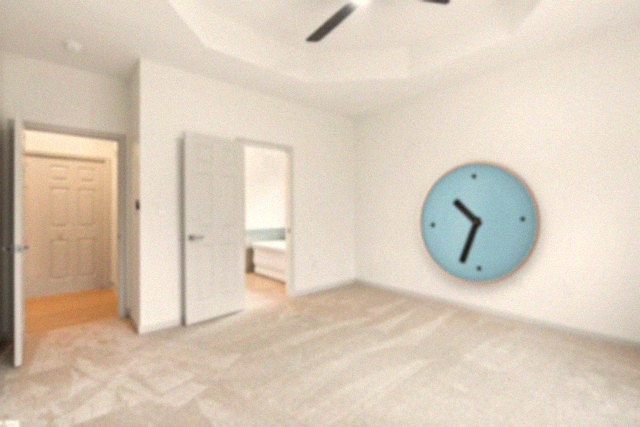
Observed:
{"hour": 10, "minute": 34}
